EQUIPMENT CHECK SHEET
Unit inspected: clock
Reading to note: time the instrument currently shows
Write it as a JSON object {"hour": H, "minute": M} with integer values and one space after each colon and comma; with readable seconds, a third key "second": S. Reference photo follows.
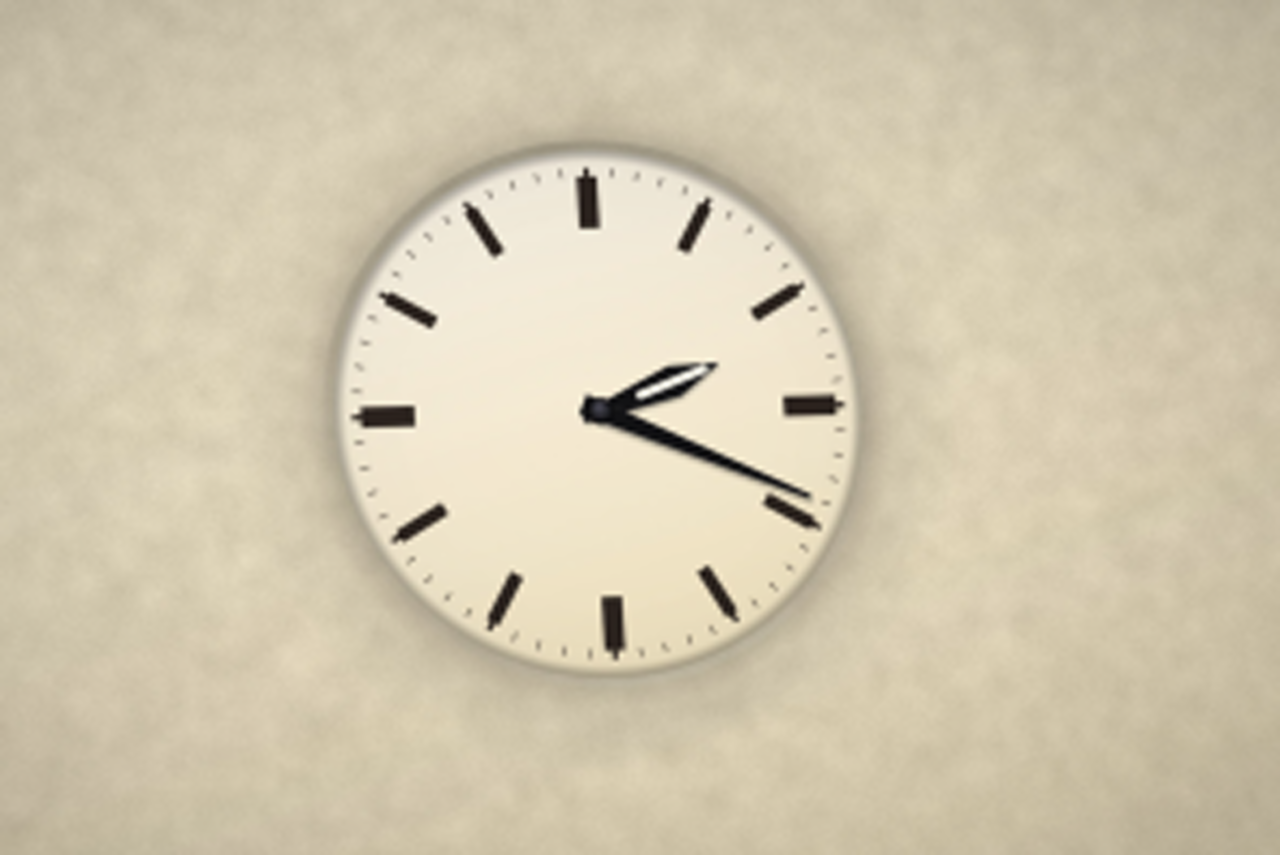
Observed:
{"hour": 2, "minute": 19}
